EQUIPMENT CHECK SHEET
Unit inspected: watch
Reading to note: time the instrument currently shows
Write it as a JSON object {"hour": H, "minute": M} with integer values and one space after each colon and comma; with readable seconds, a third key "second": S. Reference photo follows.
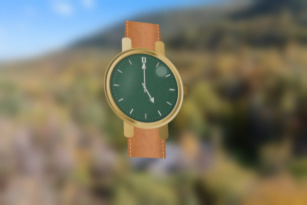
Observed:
{"hour": 5, "minute": 0}
